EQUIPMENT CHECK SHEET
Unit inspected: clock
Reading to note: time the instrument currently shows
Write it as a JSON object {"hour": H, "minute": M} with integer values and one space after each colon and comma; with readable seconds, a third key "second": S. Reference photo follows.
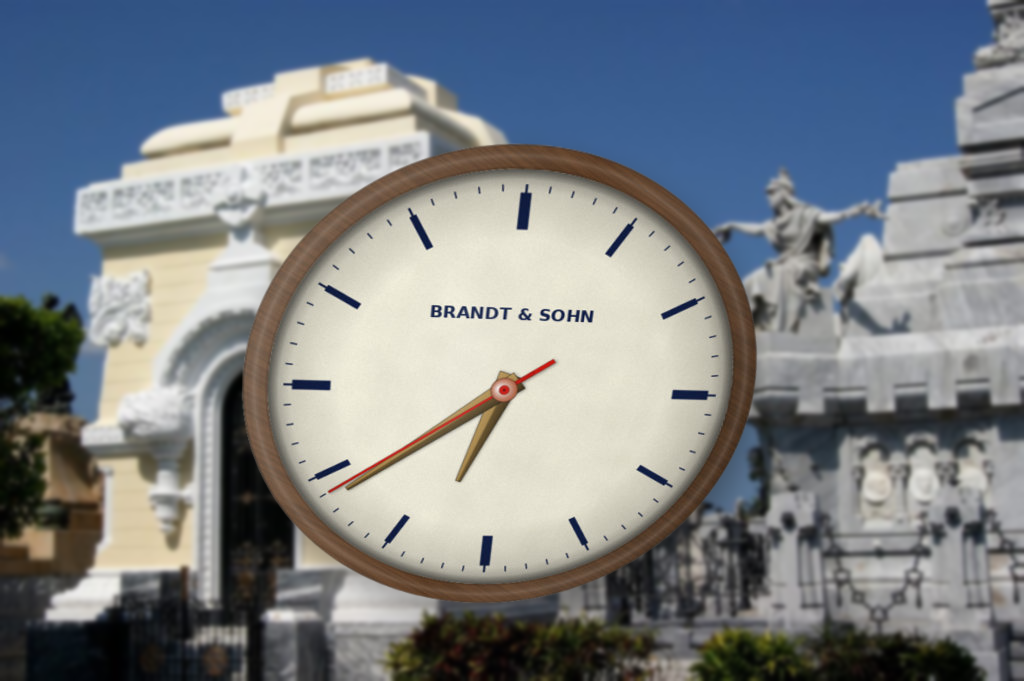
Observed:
{"hour": 6, "minute": 38, "second": 39}
